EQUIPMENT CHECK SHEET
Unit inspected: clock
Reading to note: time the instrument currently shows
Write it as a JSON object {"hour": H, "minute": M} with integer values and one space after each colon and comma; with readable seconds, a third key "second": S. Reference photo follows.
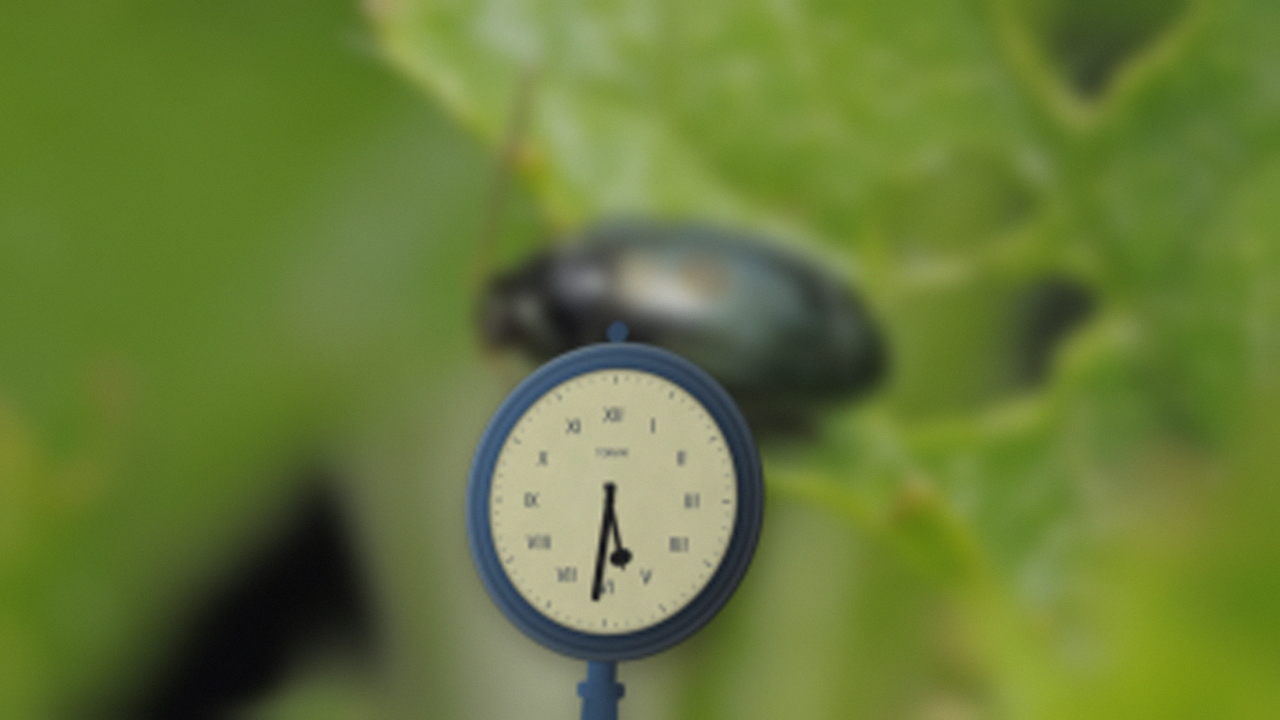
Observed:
{"hour": 5, "minute": 31}
